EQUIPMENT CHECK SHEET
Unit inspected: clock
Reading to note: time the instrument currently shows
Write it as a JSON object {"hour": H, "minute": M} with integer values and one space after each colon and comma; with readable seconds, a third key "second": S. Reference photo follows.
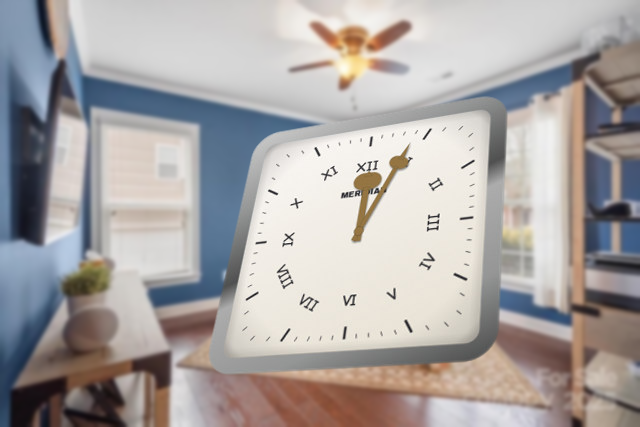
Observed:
{"hour": 12, "minute": 4}
